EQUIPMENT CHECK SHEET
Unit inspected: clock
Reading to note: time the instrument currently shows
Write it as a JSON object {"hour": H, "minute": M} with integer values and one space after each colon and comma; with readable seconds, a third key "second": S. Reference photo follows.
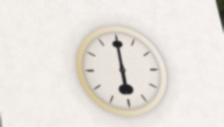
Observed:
{"hour": 6, "minute": 0}
